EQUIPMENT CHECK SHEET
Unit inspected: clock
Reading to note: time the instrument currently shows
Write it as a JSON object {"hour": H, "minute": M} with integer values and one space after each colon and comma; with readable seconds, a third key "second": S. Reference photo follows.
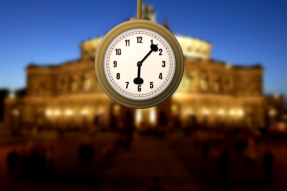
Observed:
{"hour": 6, "minute": 7}
